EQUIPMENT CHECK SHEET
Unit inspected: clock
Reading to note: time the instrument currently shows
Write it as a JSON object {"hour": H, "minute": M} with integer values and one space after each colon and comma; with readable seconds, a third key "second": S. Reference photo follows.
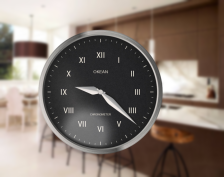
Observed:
{"hour": 9, "minute": 22}
